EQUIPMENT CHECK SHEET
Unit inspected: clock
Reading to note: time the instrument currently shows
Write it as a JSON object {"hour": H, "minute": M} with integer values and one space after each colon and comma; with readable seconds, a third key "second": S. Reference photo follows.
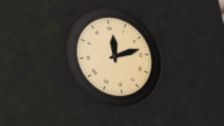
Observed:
{"hour": 12, "minute": 13}
